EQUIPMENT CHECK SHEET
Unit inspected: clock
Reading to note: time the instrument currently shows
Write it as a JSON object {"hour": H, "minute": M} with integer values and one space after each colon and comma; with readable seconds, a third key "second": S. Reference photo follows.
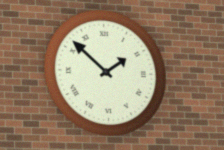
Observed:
{"hour": 1, "minute": 52}
